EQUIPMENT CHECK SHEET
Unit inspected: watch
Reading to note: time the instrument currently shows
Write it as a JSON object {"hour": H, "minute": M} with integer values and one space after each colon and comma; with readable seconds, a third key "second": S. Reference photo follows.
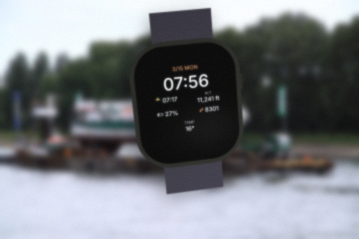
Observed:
{"hour": 7, "minute": 56}
